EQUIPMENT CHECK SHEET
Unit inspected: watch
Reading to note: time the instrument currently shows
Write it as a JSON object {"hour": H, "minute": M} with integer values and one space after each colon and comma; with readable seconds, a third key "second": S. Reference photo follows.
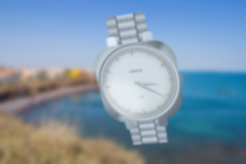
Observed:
{"hour": 3, "minute": 21}
